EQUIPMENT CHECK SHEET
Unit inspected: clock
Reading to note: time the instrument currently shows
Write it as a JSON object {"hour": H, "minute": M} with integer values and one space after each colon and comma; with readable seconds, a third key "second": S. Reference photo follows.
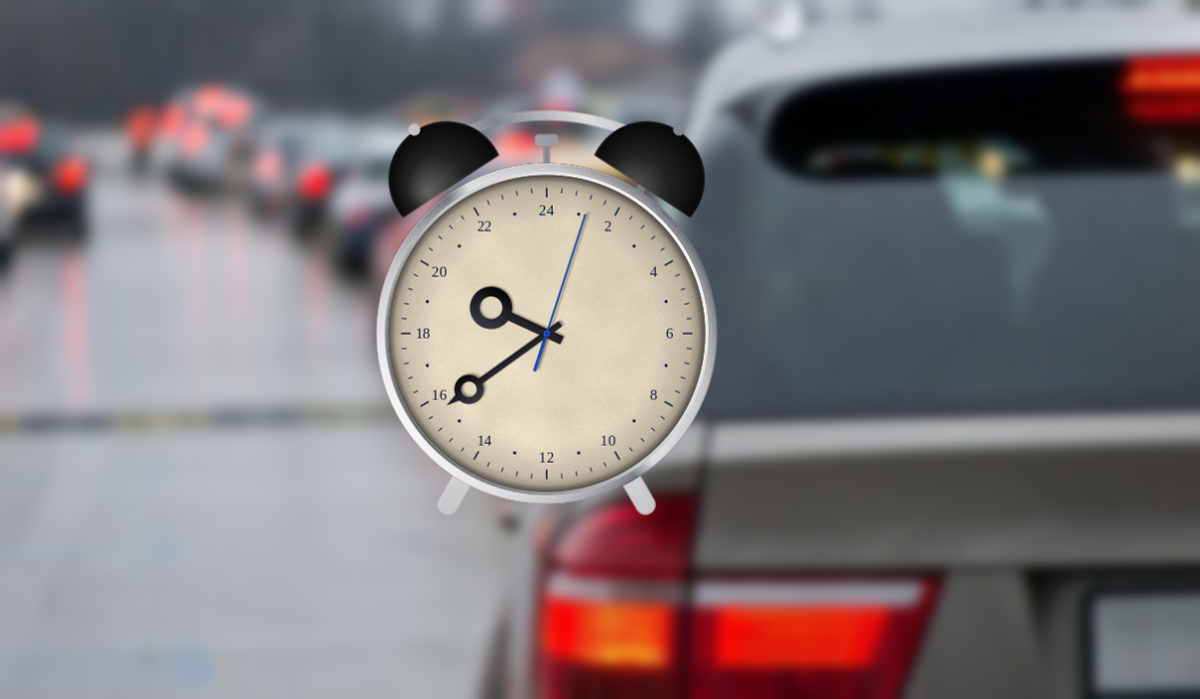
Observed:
{"hour": 19, "minute": 39, "second": 3}
